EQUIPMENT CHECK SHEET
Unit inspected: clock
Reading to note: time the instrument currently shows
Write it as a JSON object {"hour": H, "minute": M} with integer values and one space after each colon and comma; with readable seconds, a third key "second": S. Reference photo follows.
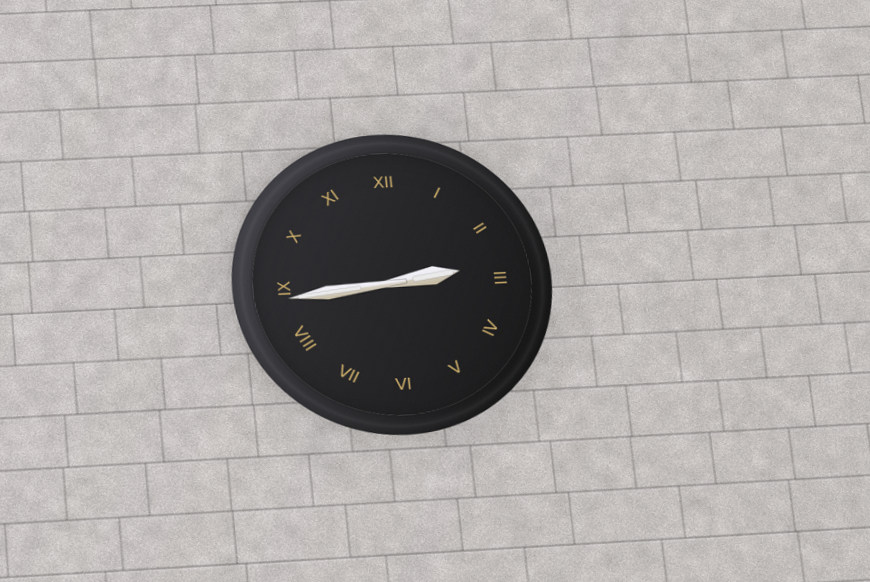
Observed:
{"hour": 2, "minute": 44}
